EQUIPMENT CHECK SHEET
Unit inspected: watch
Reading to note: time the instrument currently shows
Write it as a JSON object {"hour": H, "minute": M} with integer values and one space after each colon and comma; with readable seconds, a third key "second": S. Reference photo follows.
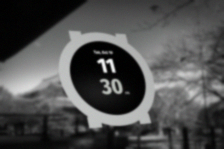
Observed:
{"hour": 11, "minute": 30}
